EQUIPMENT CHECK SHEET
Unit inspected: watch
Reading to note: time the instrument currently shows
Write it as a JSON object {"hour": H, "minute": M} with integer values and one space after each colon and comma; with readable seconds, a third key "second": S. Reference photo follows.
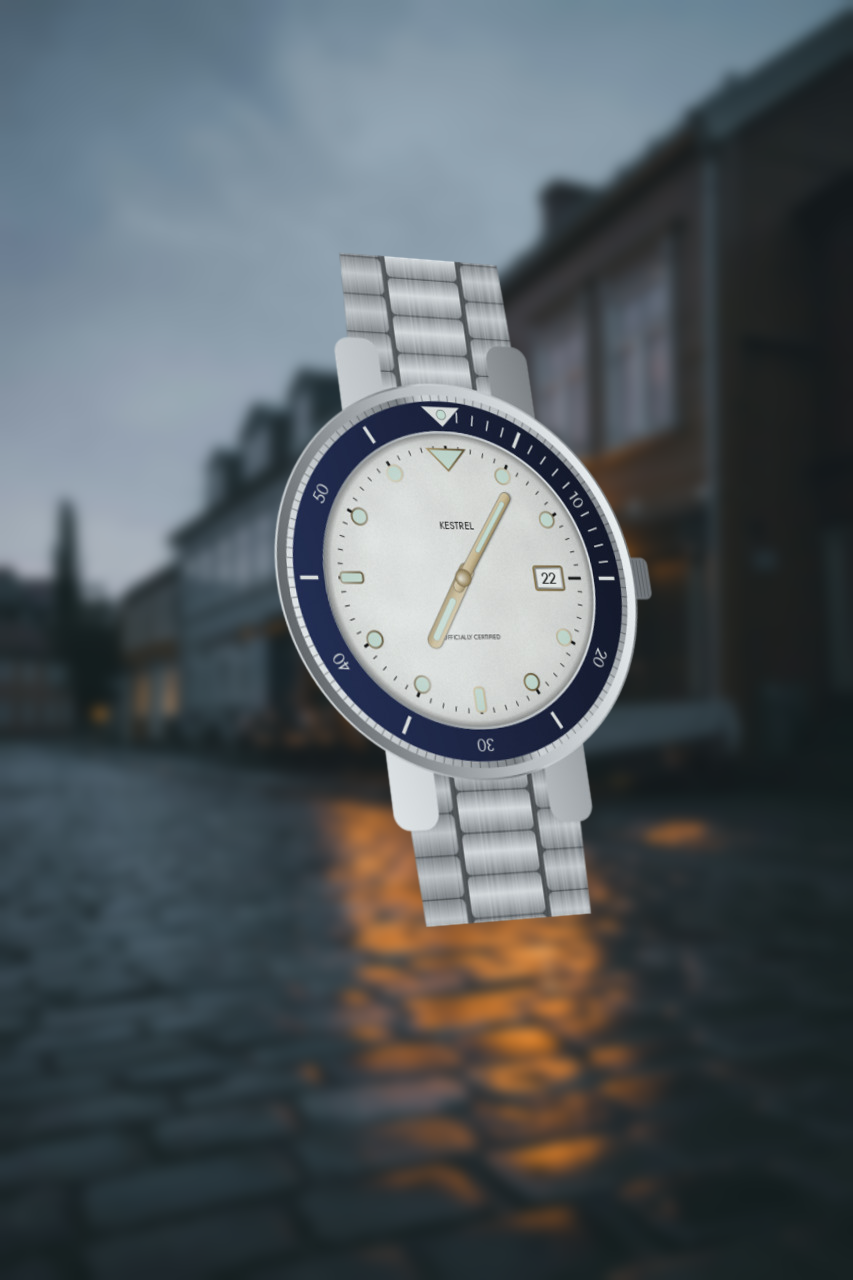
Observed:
{"hour": 7, "minute": 6}
